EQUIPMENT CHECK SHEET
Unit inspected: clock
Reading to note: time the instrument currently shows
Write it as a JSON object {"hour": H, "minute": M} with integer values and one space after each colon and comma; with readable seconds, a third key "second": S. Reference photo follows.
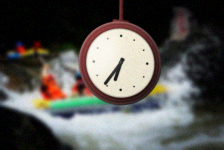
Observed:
{"hour": 6, "minute": 36}
